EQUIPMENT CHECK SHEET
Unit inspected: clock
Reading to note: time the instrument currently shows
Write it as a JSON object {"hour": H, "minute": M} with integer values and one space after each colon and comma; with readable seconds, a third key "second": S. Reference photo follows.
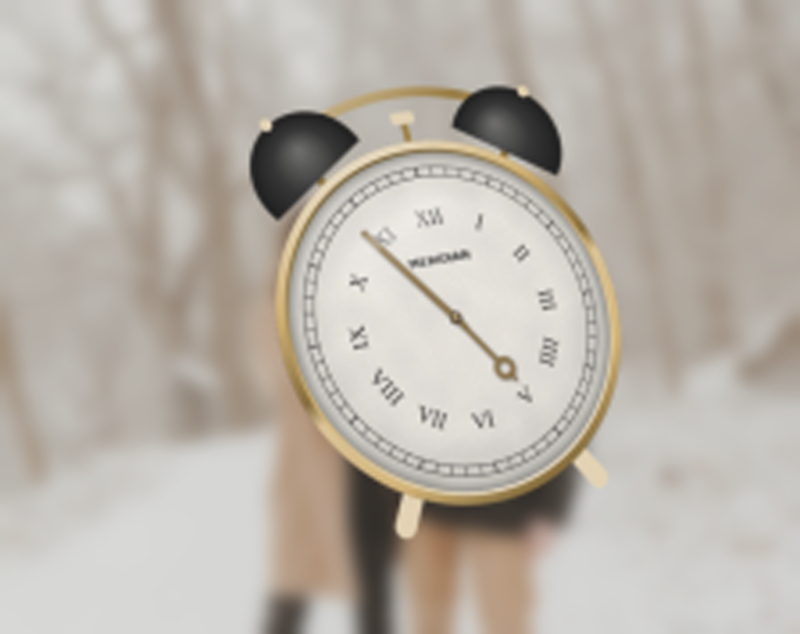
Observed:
{"hour": 4, "minute": 54}
